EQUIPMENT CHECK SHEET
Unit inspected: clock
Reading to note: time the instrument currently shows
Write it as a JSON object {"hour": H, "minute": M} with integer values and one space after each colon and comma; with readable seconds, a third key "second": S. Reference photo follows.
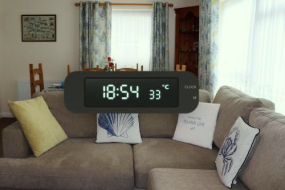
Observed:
{"hour": 18, "minute": 54}
